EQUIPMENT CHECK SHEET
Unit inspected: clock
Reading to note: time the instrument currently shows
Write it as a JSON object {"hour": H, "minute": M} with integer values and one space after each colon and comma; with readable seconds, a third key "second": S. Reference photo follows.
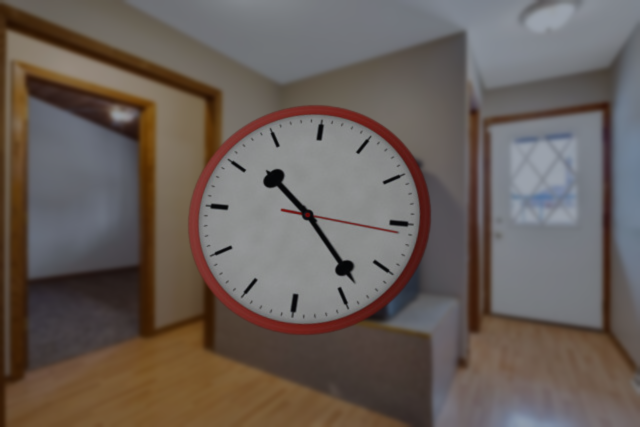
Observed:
{"hour": 10, "minute": 23, "second": 16}
